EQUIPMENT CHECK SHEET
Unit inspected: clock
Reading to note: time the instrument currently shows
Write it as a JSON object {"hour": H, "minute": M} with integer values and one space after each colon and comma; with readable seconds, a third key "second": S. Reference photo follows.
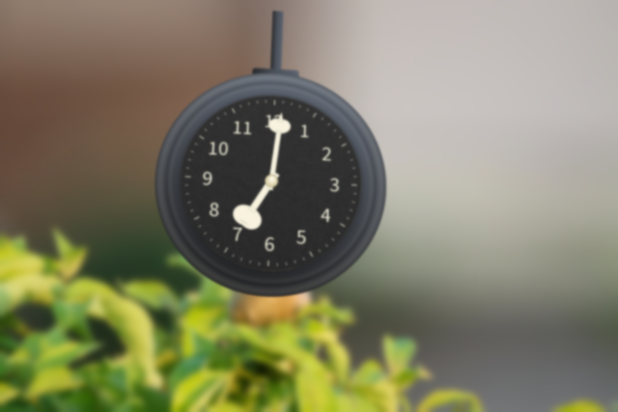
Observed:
{"hour": 7, "minute": 1}
